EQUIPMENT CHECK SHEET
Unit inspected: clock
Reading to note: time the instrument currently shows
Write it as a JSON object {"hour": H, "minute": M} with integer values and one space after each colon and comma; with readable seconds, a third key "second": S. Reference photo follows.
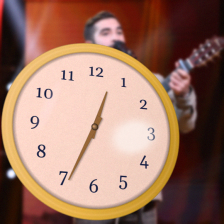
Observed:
{"hour": 12, "minute": 34}
